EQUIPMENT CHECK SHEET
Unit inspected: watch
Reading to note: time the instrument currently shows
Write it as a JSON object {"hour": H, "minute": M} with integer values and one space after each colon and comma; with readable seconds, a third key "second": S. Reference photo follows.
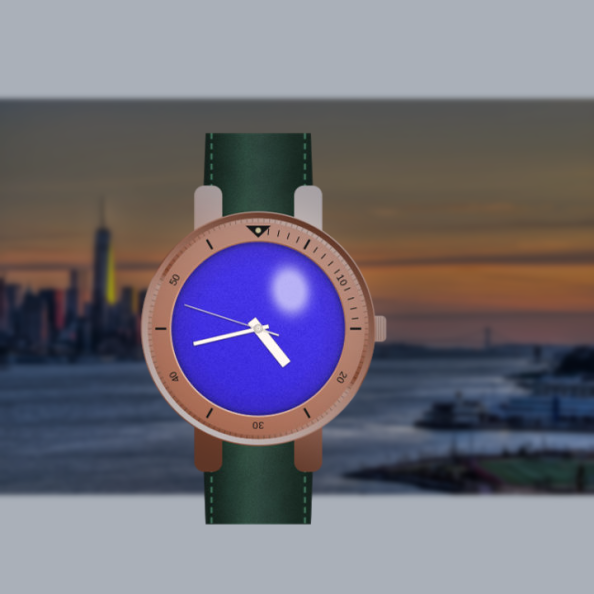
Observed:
{"hour": 4, "minute": 42, "second": 48}
